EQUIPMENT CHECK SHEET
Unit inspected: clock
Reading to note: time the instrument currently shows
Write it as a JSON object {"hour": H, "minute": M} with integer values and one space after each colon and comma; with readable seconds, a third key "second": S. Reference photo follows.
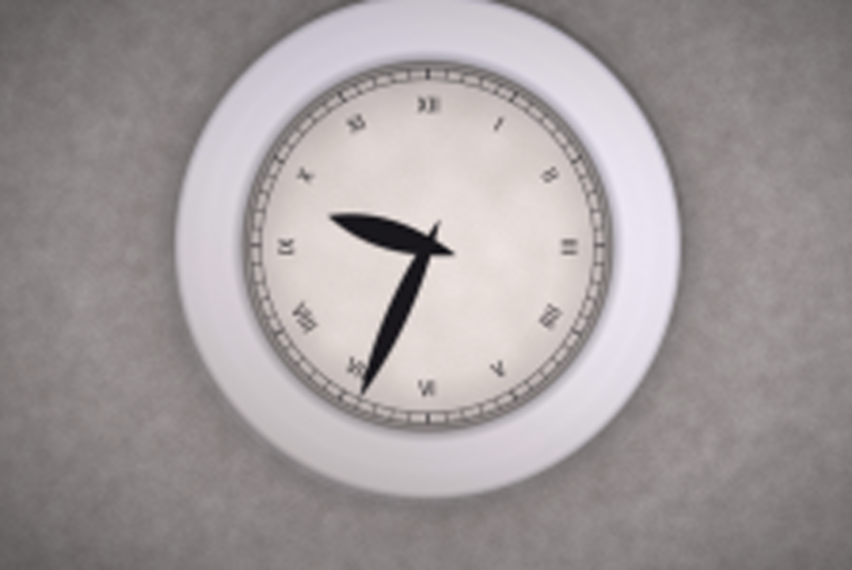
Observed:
{"hour": 9, "minute": 34}
